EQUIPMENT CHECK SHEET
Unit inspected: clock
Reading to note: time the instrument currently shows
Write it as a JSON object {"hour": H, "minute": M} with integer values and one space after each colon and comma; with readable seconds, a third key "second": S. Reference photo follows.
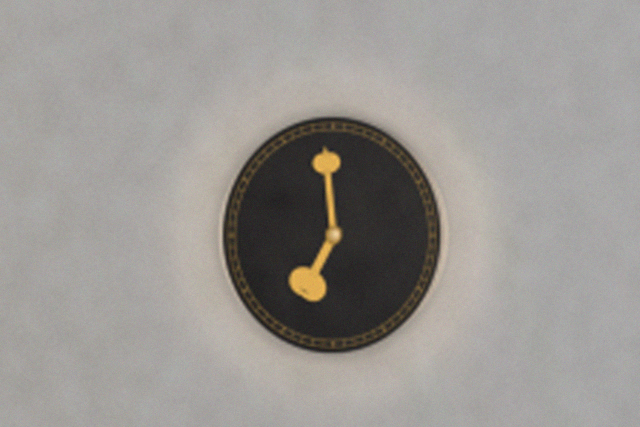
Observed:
{"hour": 6, "minute": 59}
